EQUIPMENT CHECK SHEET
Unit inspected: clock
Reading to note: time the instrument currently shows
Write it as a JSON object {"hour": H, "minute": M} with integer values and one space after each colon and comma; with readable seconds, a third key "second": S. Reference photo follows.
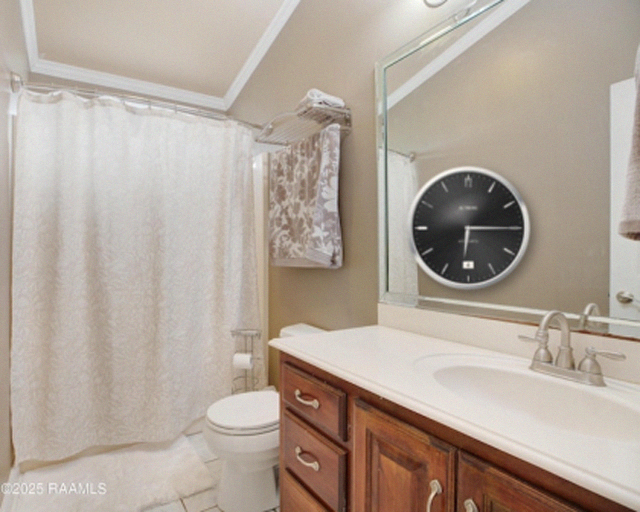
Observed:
{"hour": 6, "minute": 15}
